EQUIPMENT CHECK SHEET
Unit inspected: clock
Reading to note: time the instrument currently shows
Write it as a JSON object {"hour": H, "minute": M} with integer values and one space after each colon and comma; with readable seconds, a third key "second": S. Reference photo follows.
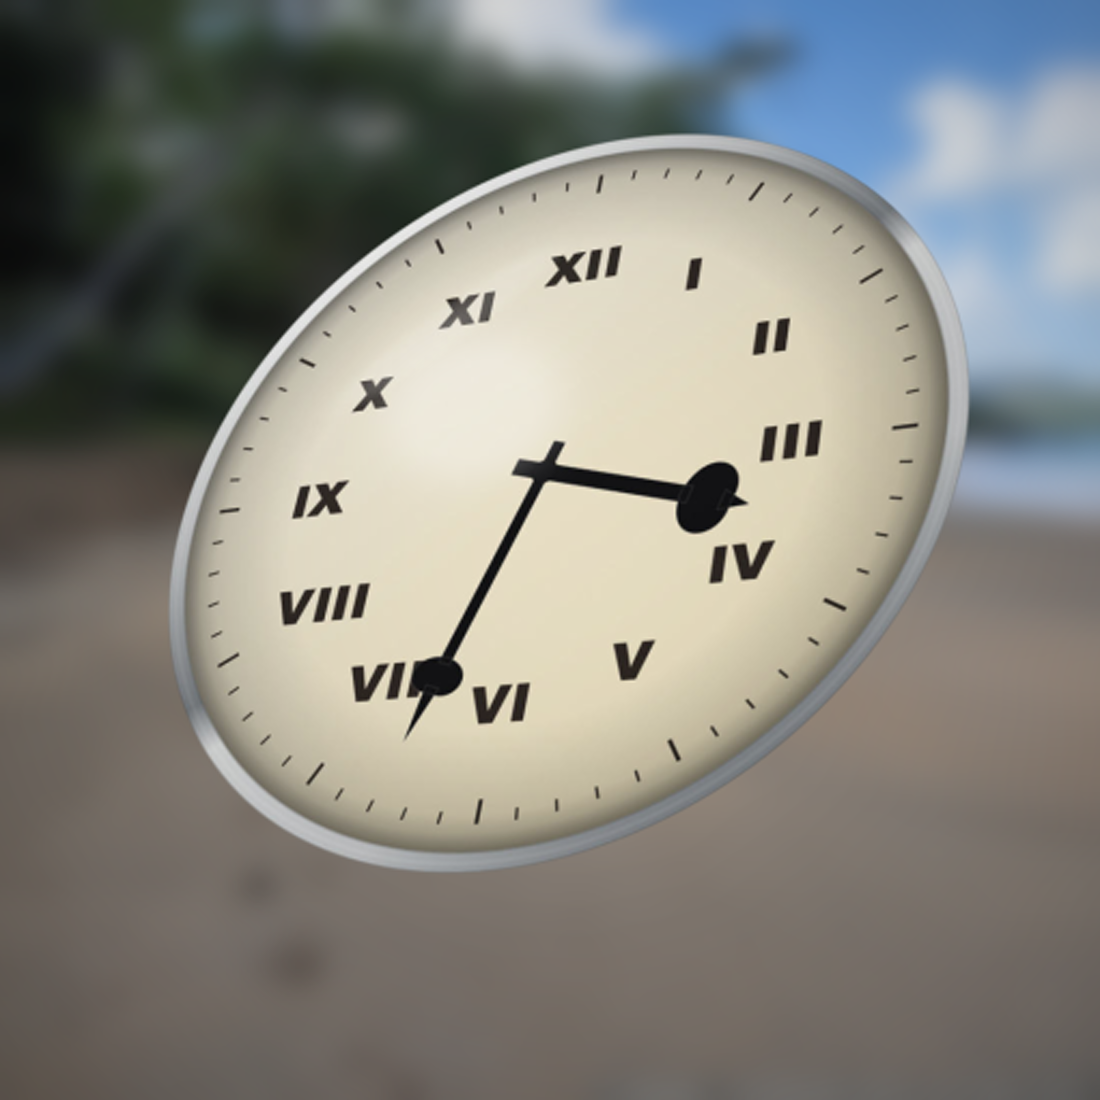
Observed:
{"hour": 3, "minute": 33}
